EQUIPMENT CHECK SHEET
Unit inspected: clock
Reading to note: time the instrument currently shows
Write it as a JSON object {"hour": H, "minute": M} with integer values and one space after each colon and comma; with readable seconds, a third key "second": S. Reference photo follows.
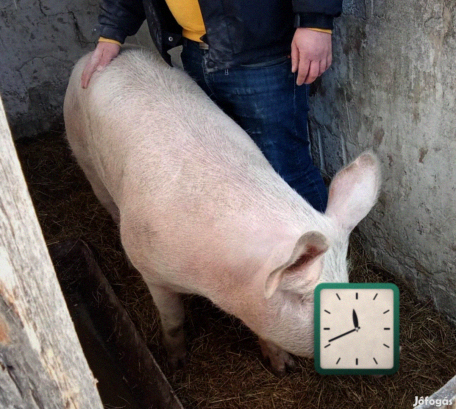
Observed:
{"hour": 11, "minute": 41}
